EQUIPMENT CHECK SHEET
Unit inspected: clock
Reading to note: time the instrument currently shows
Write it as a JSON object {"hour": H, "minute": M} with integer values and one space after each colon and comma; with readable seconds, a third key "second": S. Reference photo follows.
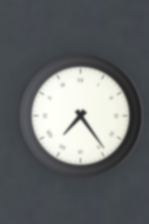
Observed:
{"hour": 7, "minute": 24}
